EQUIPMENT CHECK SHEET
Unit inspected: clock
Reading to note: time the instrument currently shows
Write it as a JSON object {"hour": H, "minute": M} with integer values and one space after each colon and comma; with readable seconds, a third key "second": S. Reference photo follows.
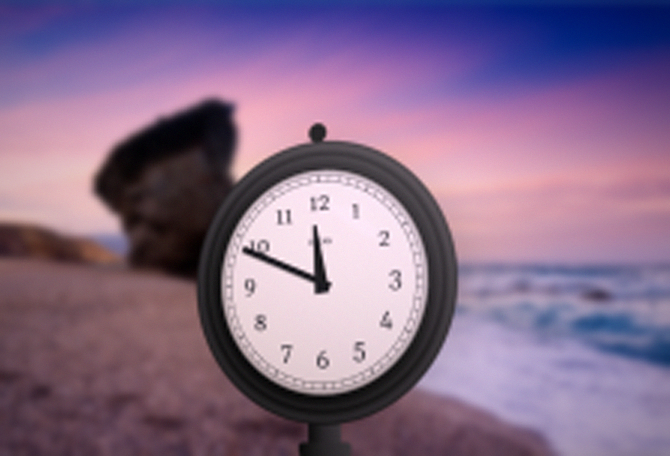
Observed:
{"hour": 11, "minute": 49}
